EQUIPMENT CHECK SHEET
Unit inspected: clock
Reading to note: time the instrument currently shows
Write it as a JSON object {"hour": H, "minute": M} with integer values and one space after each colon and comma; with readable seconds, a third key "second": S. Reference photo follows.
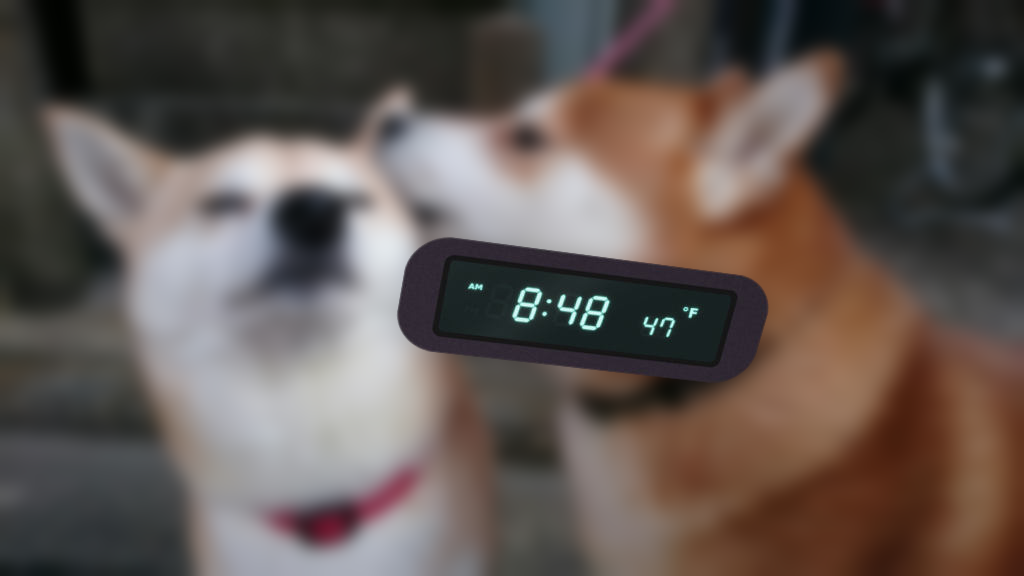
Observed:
{"hour": 8, "minute": 48}
